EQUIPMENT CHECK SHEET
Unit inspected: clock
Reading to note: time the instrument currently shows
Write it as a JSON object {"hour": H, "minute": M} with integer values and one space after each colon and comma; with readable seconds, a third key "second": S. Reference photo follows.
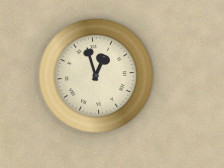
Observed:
{"hour": 12, "minute": 58}
